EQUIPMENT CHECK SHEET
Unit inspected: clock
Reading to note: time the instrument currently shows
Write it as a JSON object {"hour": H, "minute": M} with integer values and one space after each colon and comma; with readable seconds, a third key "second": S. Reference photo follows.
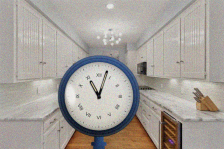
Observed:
{"hour": 11, "minute": 3}
